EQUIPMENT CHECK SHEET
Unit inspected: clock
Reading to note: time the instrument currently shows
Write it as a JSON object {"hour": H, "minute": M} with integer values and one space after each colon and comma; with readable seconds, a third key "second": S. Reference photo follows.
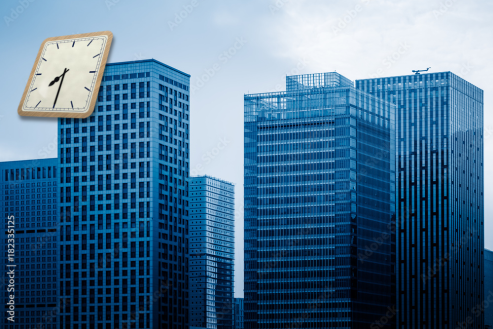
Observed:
{"hour": 7, "minute": 30}
